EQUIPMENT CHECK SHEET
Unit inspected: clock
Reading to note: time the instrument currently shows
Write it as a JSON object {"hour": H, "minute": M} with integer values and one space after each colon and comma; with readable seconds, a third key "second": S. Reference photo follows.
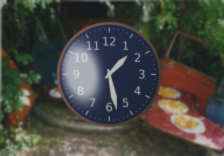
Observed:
{"hour": 1, "minute": 28}
